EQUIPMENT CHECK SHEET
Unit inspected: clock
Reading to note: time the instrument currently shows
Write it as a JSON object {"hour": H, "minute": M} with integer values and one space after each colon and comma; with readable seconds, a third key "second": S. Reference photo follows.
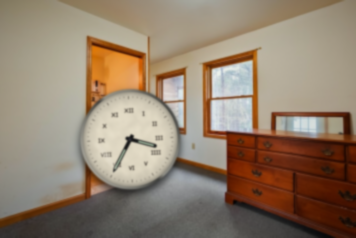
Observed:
{"hour": 3, "minute": 35}
